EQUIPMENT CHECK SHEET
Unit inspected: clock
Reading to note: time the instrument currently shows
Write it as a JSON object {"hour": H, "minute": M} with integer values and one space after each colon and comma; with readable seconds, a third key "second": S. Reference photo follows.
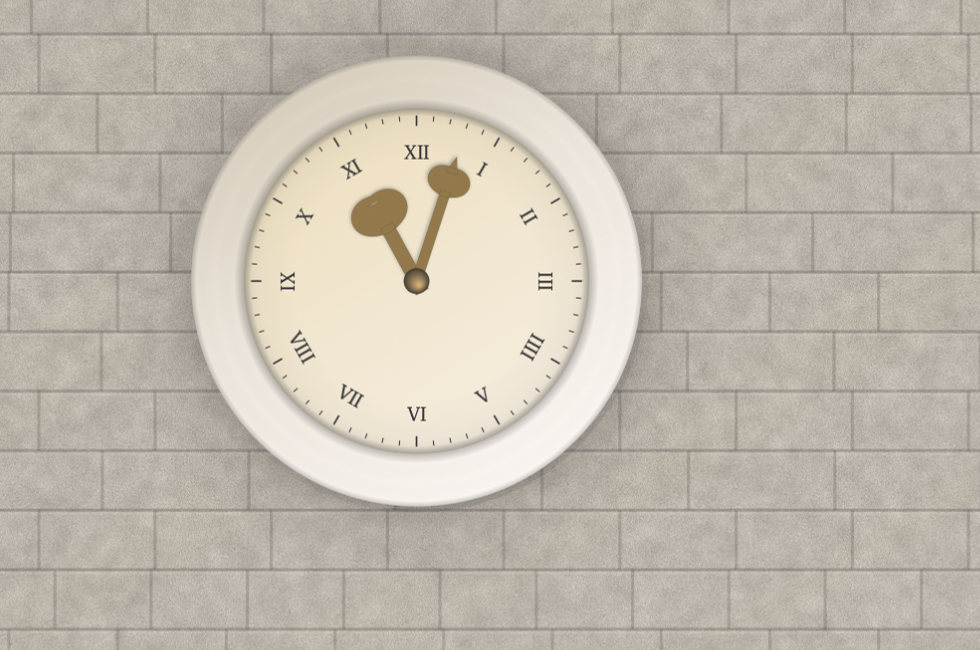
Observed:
{"hour": 11, "minute": 3}
